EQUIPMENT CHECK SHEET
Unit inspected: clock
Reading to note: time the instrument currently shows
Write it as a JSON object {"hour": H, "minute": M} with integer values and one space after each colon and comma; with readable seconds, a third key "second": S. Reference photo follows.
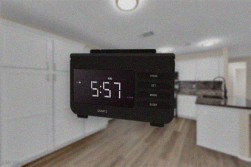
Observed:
{"hour": 5, "minute": 57}
